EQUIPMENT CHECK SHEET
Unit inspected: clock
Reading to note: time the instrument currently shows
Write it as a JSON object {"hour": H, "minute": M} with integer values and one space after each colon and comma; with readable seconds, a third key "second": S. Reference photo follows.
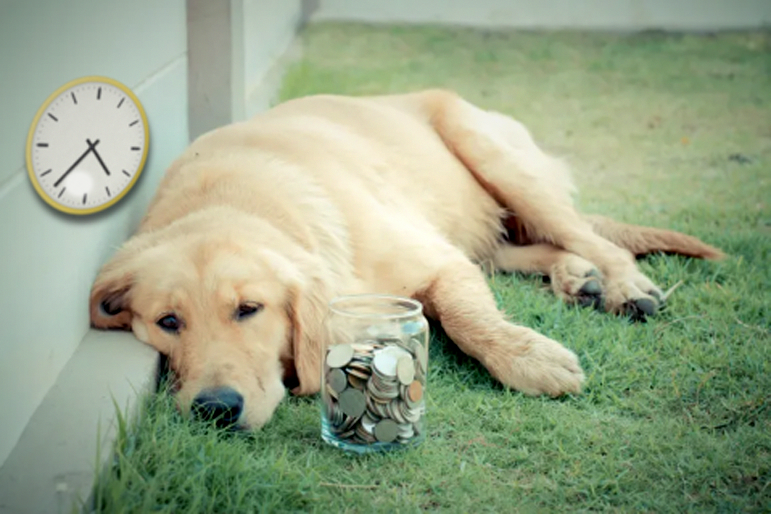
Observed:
{"hour": 4, "minute": 37}
